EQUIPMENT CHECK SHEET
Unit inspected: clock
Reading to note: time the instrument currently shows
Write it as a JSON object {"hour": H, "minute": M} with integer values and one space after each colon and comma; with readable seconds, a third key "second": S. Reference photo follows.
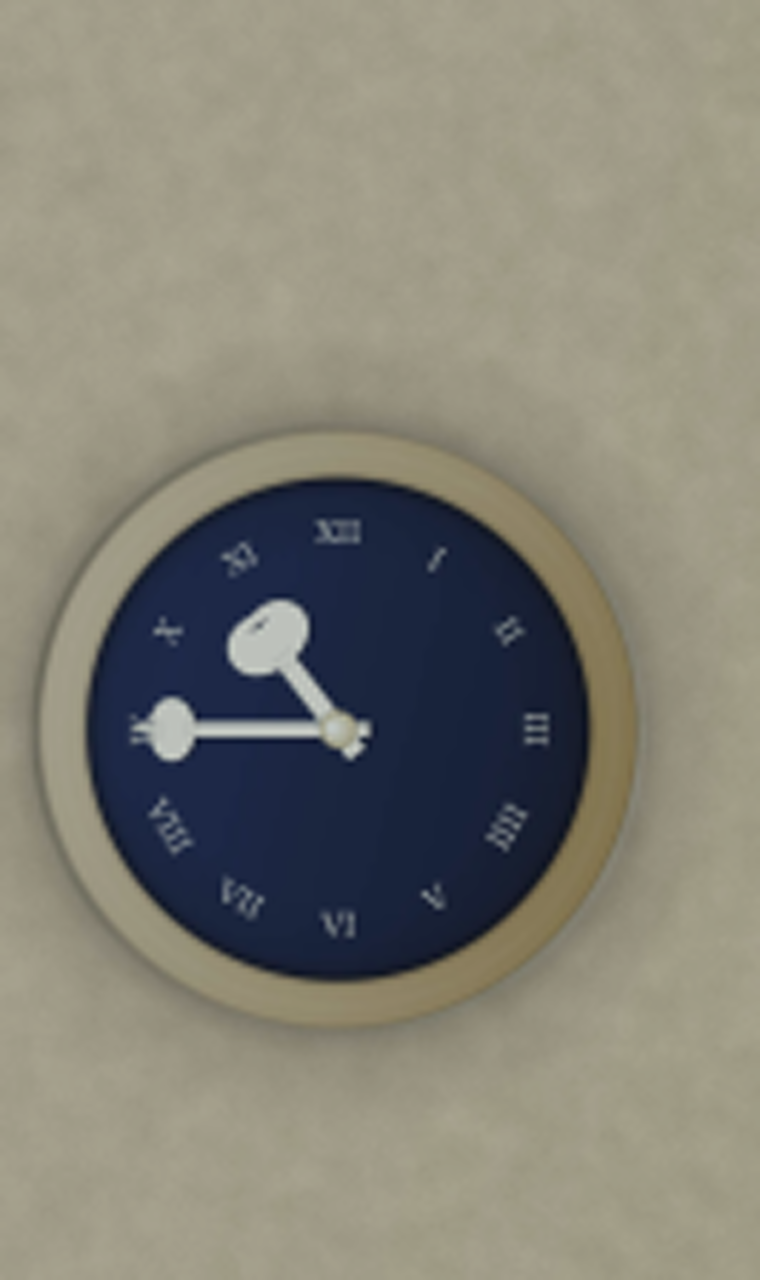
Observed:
{"hour": 10, "minute": 45}
